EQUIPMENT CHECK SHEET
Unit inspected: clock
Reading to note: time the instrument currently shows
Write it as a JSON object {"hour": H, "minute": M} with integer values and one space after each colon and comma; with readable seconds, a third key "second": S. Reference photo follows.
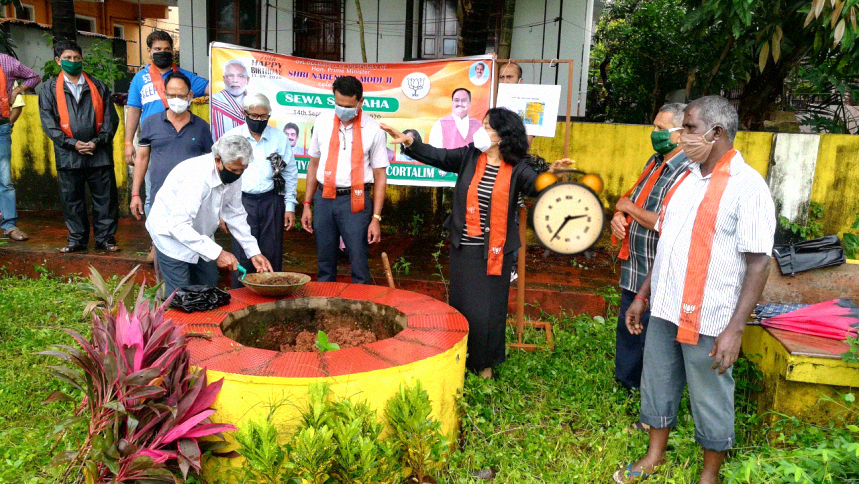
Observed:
{"hour": 2, "minute": 36}
